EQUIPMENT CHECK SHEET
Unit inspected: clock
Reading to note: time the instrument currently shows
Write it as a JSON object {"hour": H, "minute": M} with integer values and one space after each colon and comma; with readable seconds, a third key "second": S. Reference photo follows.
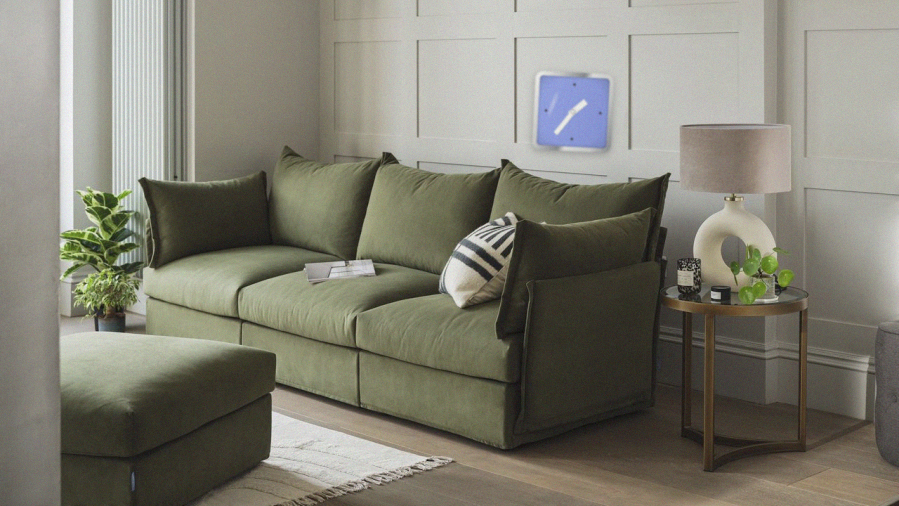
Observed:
{"hour": 1, "minute": 36}
